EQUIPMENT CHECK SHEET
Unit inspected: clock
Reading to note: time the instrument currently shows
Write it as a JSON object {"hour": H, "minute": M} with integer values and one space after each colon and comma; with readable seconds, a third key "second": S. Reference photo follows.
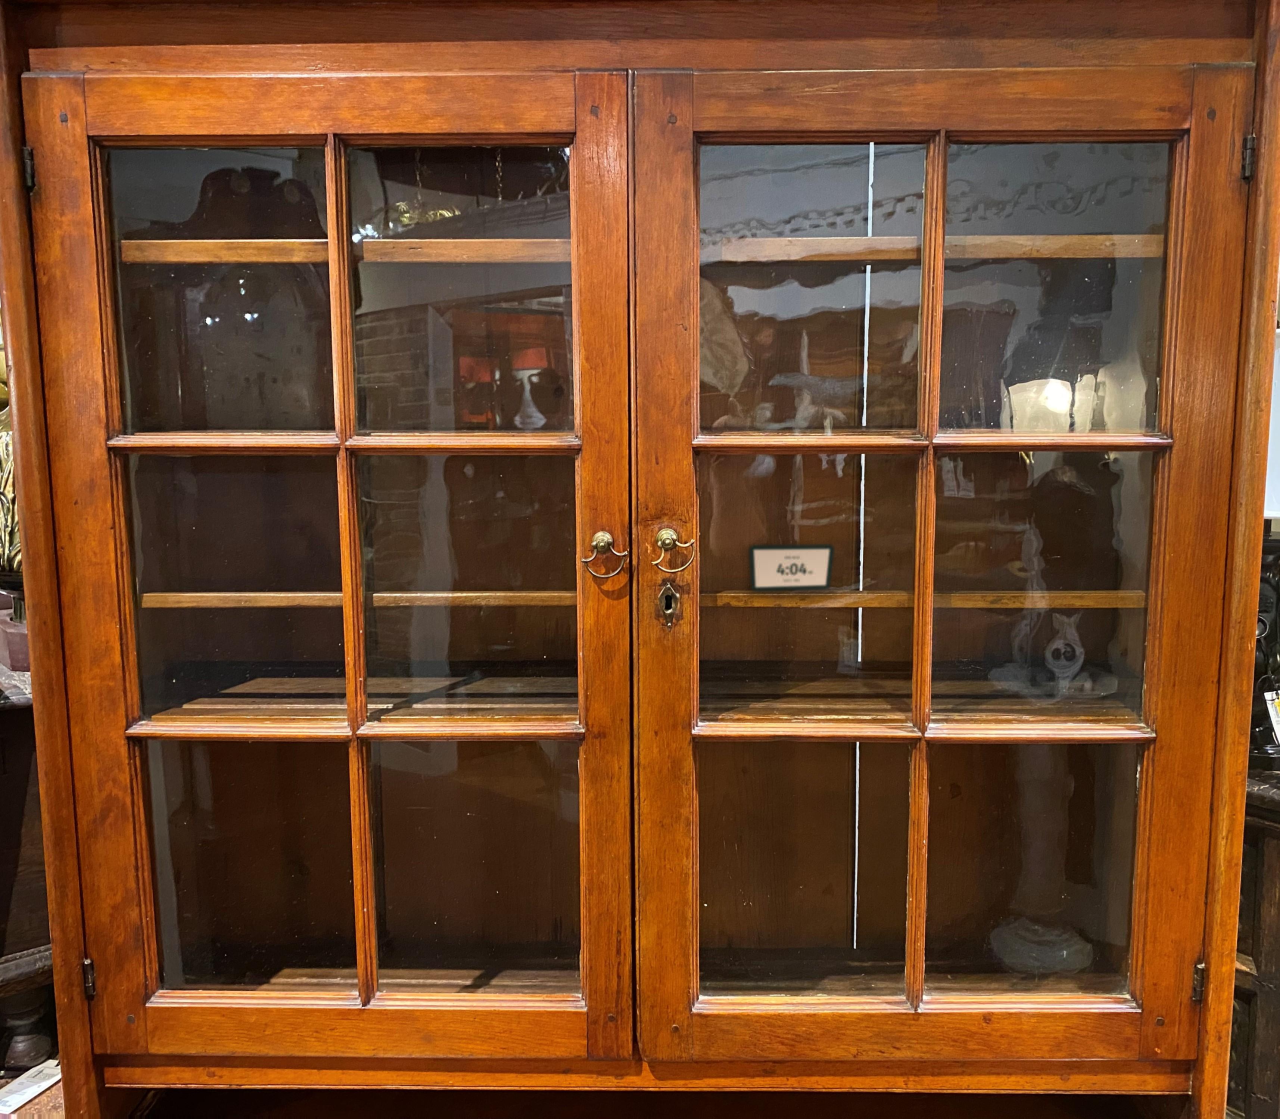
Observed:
{"hour": 4, "minute": 4}
